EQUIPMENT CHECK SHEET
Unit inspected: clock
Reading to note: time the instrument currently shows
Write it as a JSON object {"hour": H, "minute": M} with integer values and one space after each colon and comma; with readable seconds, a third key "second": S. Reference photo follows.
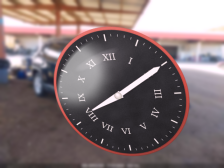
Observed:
{"hour": 8, "minute": 10}
